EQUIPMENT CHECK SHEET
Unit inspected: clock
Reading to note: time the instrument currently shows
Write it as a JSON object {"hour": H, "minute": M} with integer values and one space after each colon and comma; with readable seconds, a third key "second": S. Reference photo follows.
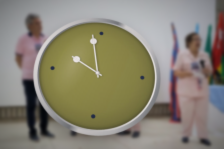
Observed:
{"hour": 9, "minute": 58}
